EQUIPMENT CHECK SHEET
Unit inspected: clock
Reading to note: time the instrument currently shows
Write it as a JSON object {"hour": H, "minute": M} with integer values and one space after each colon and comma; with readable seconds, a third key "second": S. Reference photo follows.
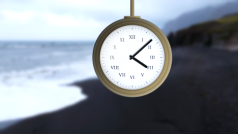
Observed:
{"hour": 4, "minute": 8}
